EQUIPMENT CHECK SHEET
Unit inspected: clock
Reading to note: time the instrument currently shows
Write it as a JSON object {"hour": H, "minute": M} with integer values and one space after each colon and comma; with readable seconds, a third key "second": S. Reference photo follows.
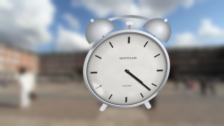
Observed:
{"hour": 4, "minute": 22}
